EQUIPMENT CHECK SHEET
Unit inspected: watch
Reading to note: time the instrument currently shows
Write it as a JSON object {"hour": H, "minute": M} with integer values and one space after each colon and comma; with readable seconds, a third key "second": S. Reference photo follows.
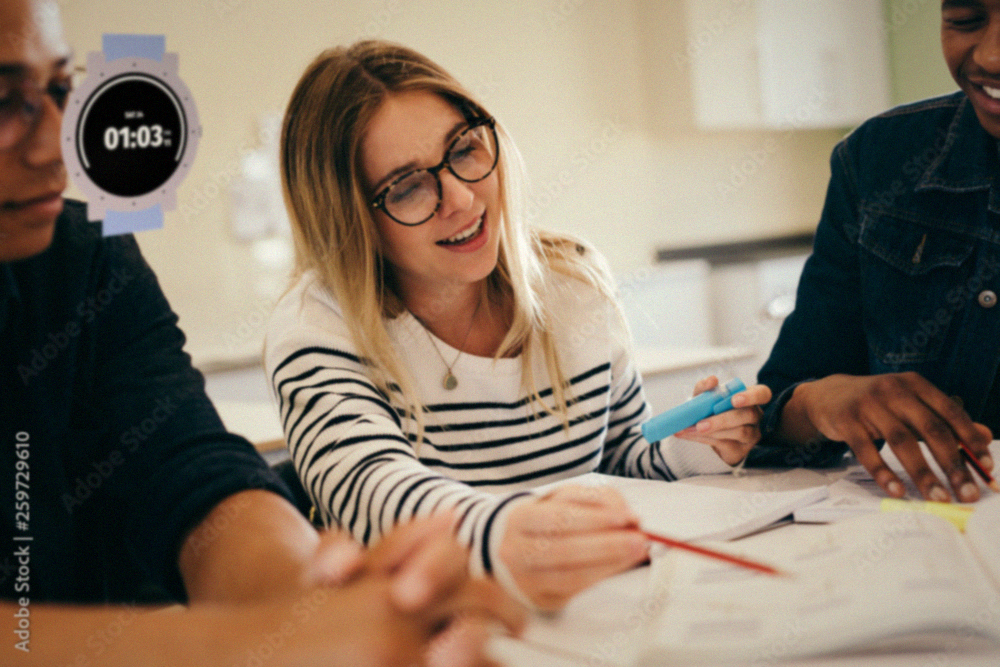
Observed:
{"hour": 1, "minute": 3}
